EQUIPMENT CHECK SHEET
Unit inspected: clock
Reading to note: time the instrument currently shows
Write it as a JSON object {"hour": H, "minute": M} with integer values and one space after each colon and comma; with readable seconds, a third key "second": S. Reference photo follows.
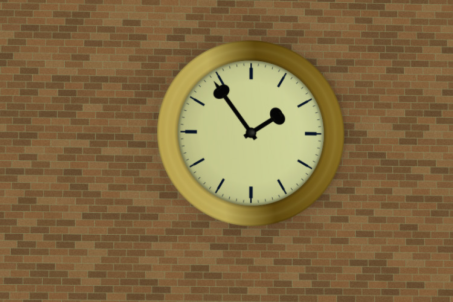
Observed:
{"hour": 1, "minute": 54}
